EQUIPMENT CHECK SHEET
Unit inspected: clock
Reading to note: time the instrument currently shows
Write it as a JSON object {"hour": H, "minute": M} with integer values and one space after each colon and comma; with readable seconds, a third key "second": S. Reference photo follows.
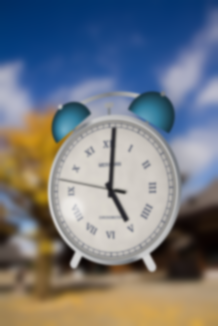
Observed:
{"hour": 5, "minute": 0, "second": 47}
